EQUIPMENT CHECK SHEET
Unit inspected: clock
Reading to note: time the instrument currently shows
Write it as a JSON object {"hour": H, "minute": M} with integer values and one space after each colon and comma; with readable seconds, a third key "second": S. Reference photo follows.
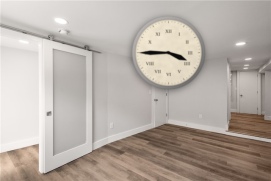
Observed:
{"hour": 3, "minute": 45}
